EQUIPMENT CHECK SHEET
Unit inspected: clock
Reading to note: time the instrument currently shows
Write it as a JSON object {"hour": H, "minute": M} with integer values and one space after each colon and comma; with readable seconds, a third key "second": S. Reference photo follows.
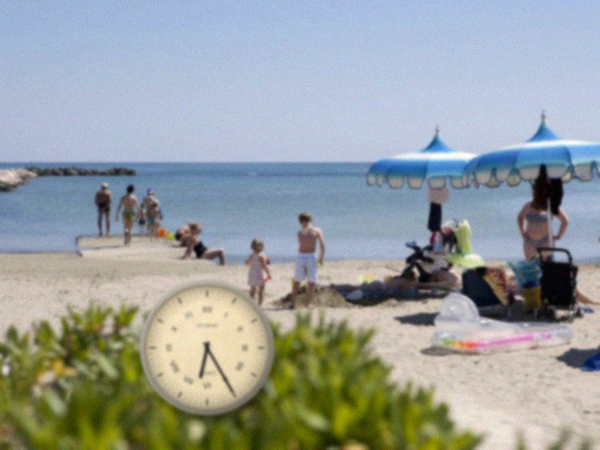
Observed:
{"hour": 6, "minute": 25}
